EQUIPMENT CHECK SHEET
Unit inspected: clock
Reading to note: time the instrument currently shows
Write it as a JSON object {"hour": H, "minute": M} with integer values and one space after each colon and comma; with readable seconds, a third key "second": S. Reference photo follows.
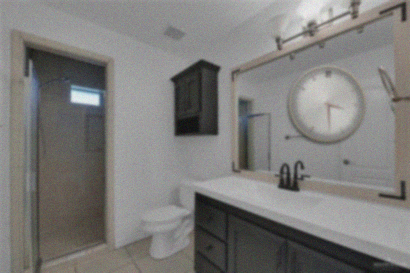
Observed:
{"hour": 3, "minute": 29}
